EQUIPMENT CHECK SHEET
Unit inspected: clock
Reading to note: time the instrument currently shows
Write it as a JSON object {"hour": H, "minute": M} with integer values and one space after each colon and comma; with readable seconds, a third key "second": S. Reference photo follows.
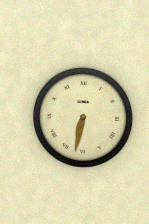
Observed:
{"hour": 6, "minute": 32}
